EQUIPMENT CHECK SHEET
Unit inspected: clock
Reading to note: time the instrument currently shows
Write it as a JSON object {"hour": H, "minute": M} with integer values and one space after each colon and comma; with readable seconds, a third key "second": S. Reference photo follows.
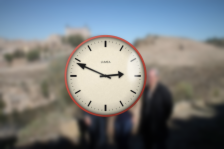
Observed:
{"hour": 2, "minute": 49}
